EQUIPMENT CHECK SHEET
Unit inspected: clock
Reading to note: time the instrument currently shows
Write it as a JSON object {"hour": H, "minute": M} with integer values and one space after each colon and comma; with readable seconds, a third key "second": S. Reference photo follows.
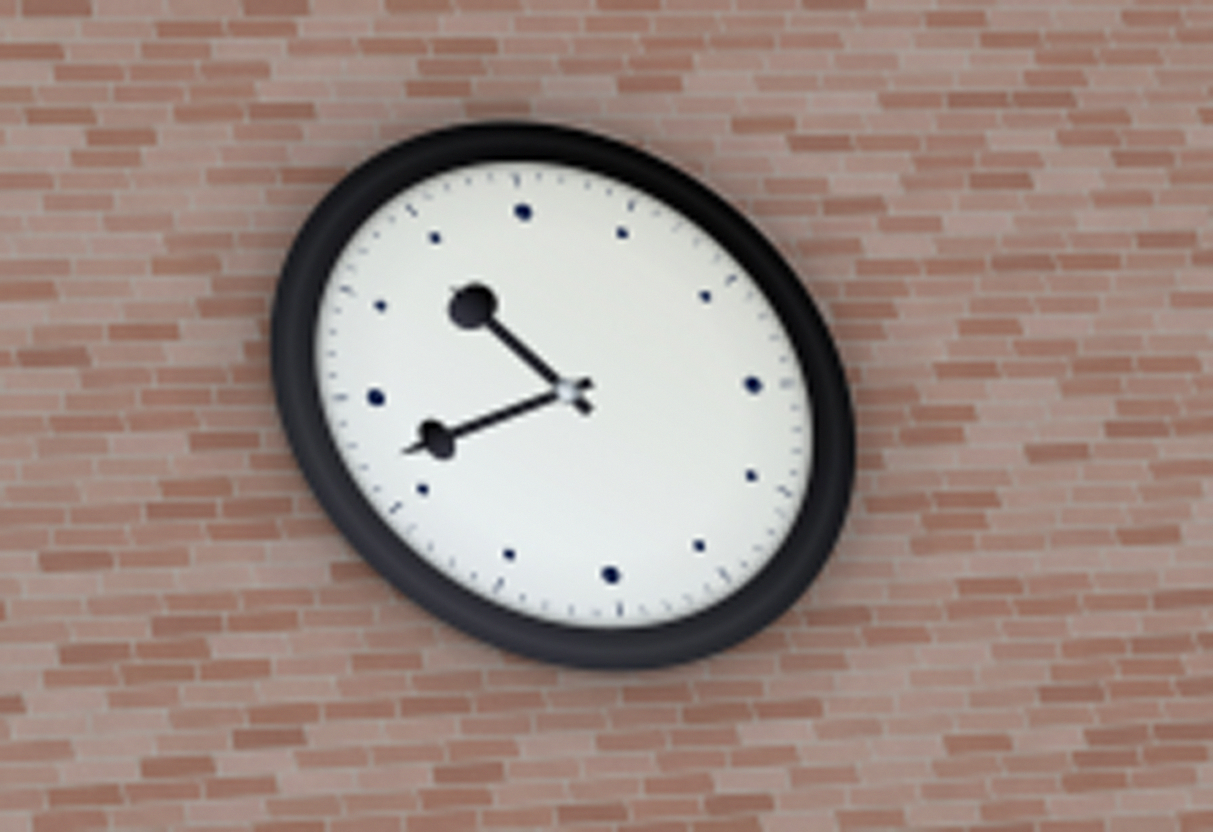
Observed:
{"hour": 10, "minute": 42}
